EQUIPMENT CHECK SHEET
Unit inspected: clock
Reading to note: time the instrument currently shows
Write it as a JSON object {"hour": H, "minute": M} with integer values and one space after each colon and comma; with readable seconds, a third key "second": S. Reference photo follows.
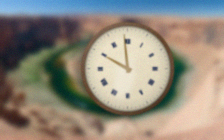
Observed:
{"hour": 9, "minute": 59}
